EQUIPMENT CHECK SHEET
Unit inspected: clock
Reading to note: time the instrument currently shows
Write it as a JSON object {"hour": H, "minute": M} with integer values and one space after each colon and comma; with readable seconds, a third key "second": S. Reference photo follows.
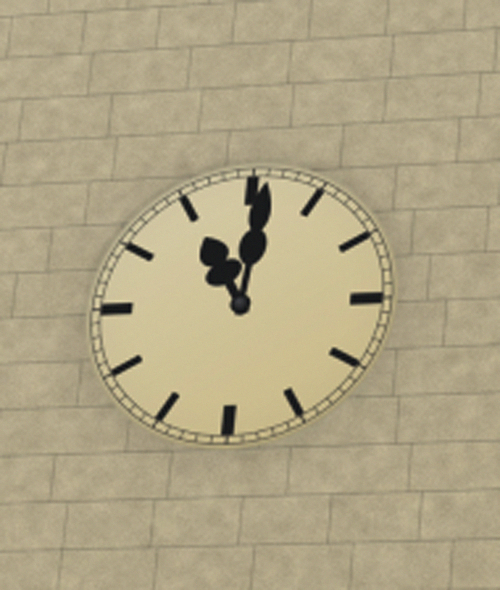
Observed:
{"hour": 11, "minute": 1}
